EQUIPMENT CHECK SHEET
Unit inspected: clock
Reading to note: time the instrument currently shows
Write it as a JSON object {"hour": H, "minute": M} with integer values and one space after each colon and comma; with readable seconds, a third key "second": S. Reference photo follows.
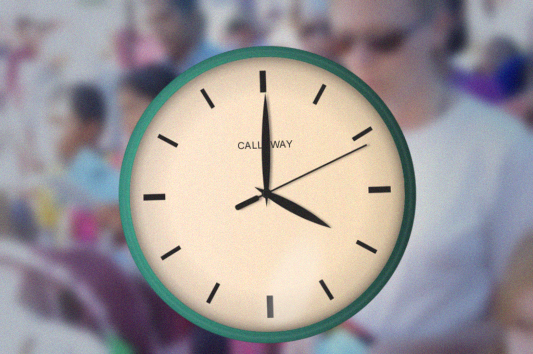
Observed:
{"hour": 4, "minute": 0, "second": 11}
